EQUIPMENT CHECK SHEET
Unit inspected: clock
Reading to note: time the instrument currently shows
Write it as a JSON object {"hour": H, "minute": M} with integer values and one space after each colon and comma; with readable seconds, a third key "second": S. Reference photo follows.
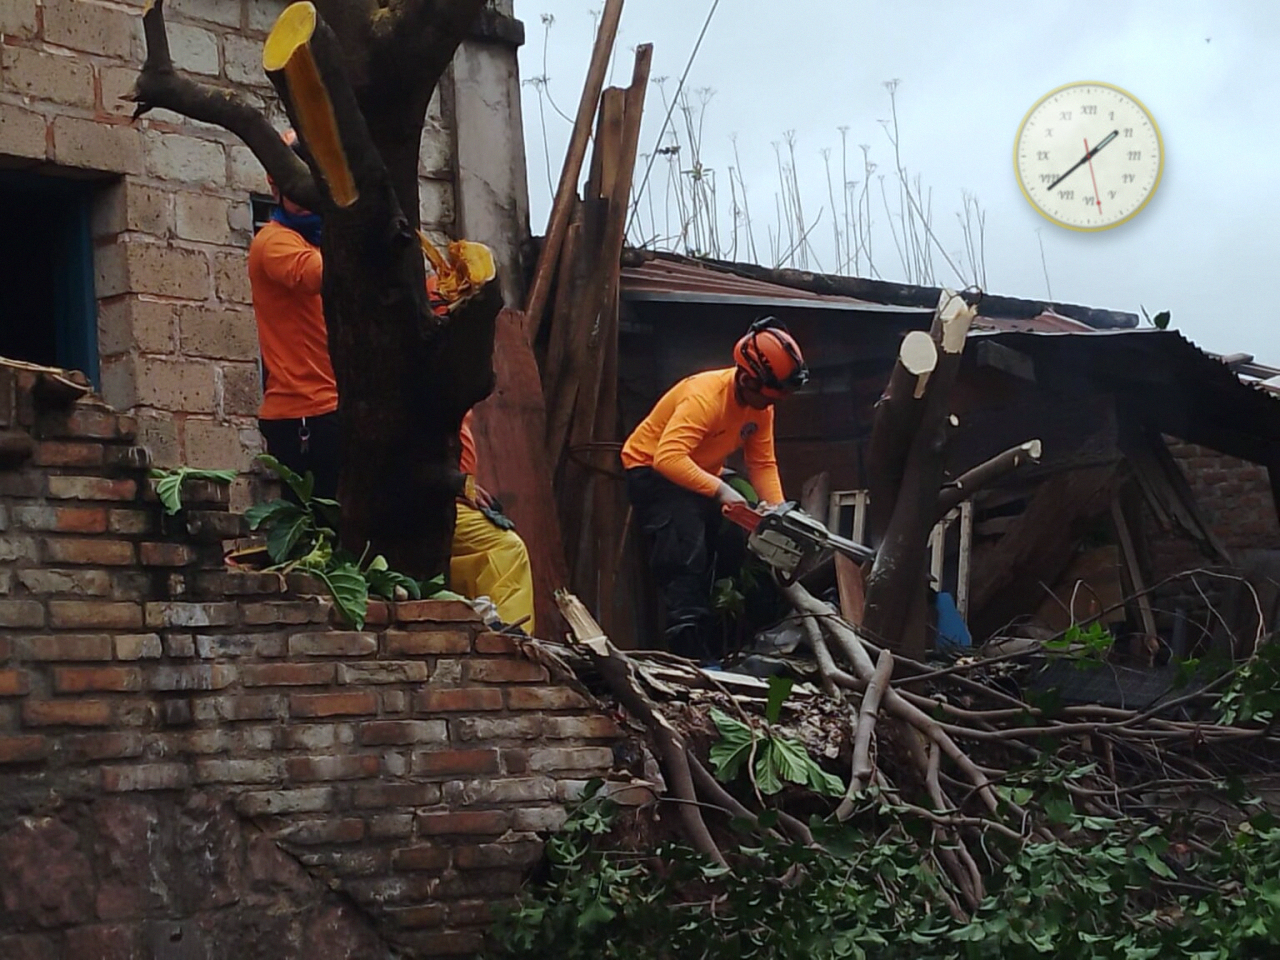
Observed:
{"hour": 1, "minute": 38, "second": 28}
